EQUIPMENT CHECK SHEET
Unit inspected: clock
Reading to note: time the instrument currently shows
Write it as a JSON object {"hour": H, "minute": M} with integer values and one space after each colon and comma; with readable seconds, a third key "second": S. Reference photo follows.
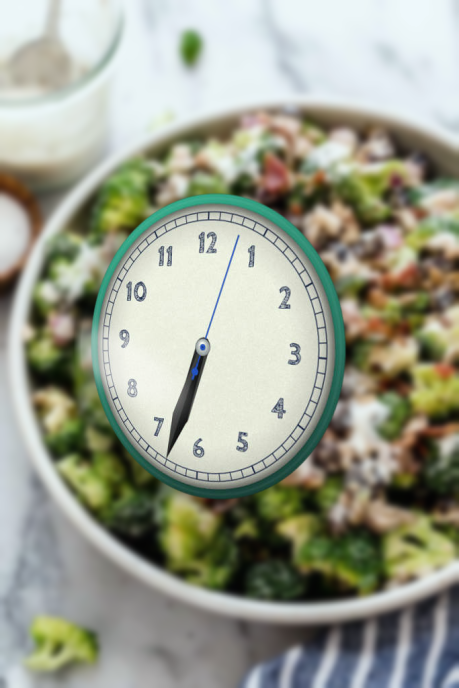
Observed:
{"hour": 6, "minute": 33, "second": 3}
